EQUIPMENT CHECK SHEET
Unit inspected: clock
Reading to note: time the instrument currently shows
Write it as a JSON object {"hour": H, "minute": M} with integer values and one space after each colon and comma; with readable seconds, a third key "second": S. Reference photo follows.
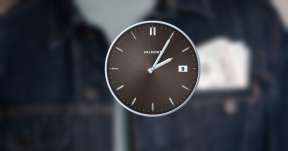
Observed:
{"hour": 2, "minute": 5}
